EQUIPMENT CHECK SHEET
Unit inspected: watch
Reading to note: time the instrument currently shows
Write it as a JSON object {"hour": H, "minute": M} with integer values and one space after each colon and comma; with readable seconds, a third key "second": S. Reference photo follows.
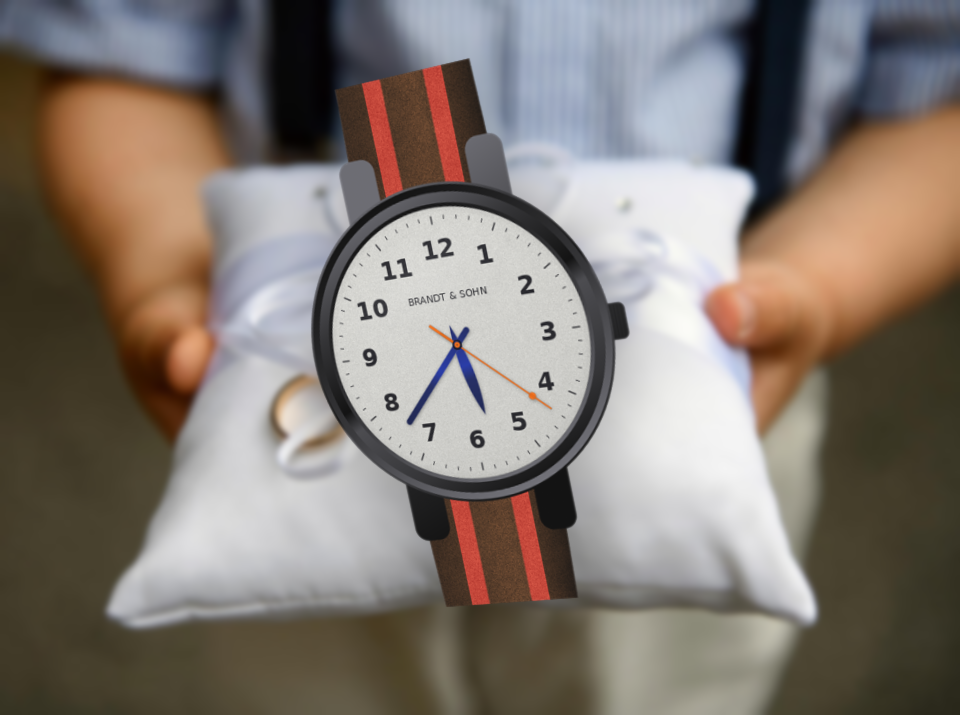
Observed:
{"hour": 5, "minute": 37, "second": 22}
